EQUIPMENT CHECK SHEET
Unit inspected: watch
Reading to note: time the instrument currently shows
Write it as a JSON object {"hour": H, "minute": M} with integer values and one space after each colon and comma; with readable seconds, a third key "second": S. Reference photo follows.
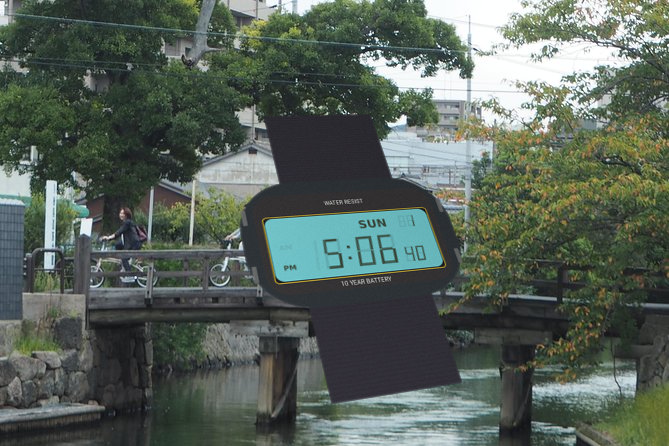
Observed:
{"hour": 5, "minute": 6, "second": 40}
